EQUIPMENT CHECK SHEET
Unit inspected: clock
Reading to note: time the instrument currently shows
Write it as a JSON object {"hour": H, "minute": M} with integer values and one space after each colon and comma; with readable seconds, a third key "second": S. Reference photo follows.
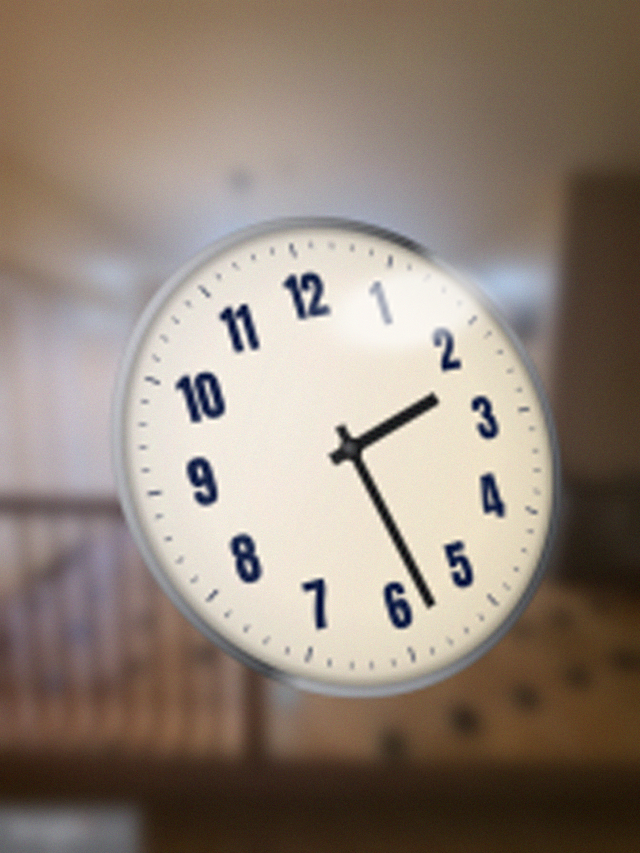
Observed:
{"hour": 2, "minute": 28}
